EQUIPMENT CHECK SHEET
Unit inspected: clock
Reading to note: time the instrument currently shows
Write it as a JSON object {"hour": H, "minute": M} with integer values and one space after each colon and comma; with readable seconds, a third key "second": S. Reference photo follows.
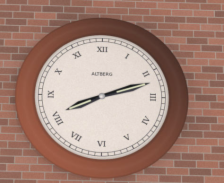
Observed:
{"hour": 8, "minute": 12}
